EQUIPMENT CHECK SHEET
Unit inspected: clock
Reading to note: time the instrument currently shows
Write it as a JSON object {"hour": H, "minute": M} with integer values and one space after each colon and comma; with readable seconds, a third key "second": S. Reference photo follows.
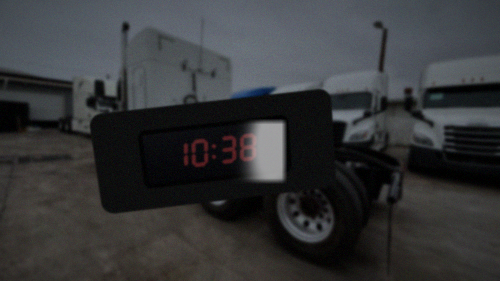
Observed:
{"hour": 10, "minute": 38}
